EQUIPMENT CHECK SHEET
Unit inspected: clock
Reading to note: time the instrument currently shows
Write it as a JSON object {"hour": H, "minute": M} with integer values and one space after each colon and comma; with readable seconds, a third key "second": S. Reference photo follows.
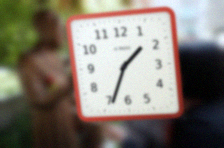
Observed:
{"hour": 1, "minute": 34}
